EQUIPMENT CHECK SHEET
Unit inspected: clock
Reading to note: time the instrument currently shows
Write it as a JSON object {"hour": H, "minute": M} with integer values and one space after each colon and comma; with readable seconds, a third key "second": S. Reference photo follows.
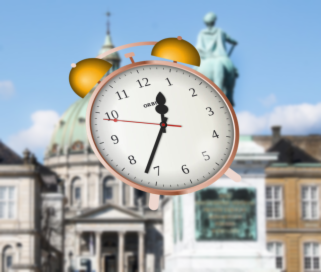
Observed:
{"hour": 12, "minute": 36, "second": 49}
